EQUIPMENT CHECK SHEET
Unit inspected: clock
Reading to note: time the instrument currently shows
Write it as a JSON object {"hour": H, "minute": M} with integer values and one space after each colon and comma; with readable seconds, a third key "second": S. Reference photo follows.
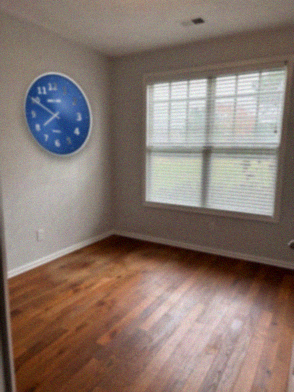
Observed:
{"hour": 7, "minute": 50}
